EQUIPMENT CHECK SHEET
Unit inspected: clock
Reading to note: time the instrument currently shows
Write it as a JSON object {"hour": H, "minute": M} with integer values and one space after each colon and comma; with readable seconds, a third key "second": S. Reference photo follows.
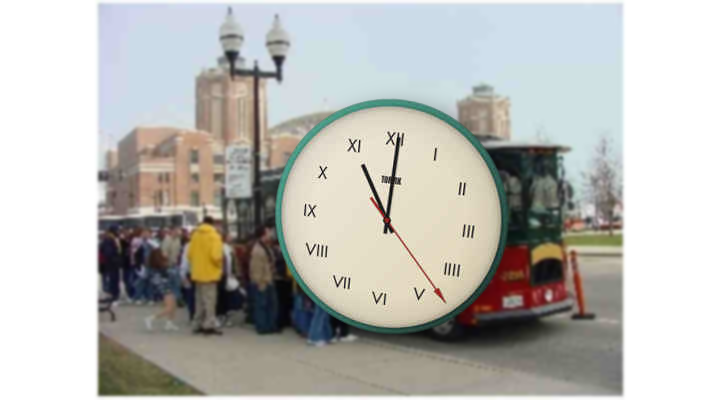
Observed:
{"hour": 11, "minute": 0, "second": 23}
